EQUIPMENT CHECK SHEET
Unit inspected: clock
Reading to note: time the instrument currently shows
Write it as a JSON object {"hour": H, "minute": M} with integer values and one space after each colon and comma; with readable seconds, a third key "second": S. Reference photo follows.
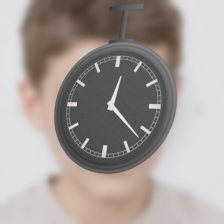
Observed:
{"hour": 12, "minute": 22}
